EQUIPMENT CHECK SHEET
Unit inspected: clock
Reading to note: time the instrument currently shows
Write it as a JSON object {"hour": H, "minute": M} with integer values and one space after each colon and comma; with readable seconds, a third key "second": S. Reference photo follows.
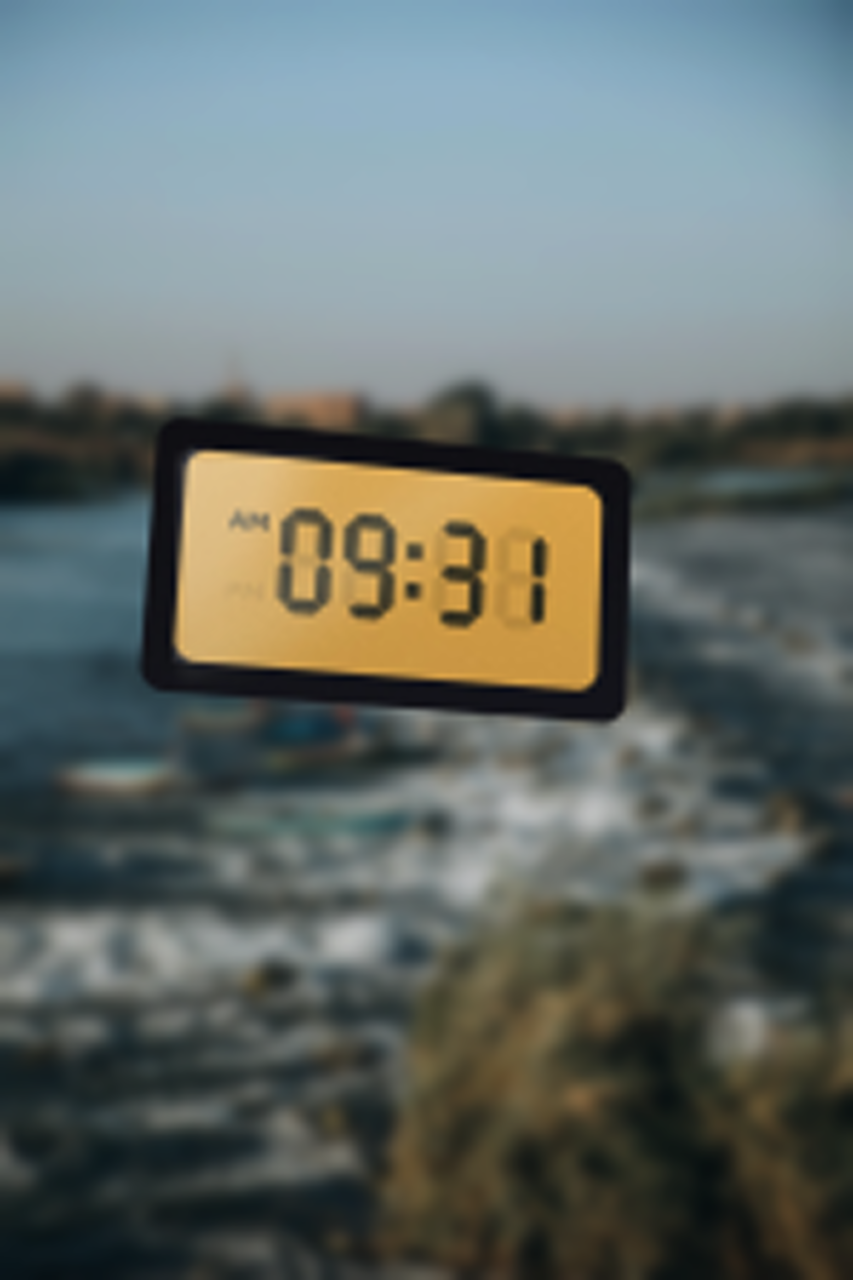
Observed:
{"hour": 9, "minute": 31}
